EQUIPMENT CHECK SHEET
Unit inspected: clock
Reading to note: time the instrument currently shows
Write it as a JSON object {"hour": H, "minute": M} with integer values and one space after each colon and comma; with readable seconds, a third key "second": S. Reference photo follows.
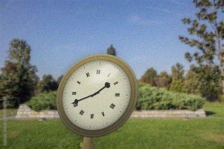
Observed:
{"hour": 1, "minute": 41}
